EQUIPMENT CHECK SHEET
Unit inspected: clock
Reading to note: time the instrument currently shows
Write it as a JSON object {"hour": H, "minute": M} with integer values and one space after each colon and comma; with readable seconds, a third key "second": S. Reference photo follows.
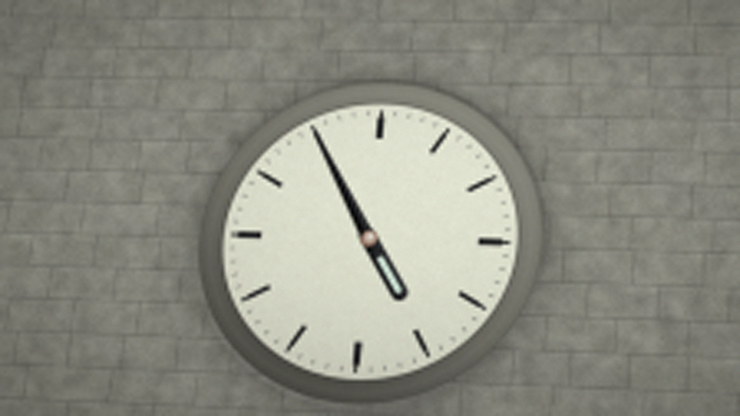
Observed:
{"hour": 4, "minute": 55}
